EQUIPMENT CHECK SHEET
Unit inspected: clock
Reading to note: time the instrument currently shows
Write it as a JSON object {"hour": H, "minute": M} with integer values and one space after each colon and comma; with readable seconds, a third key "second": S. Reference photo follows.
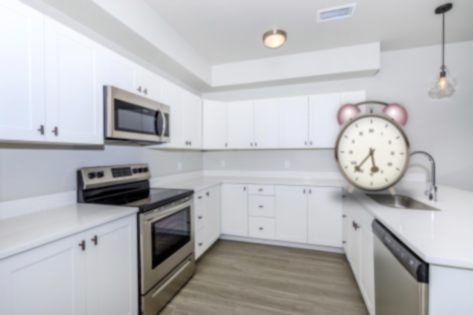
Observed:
{"hour": 5, "minute": 37}
